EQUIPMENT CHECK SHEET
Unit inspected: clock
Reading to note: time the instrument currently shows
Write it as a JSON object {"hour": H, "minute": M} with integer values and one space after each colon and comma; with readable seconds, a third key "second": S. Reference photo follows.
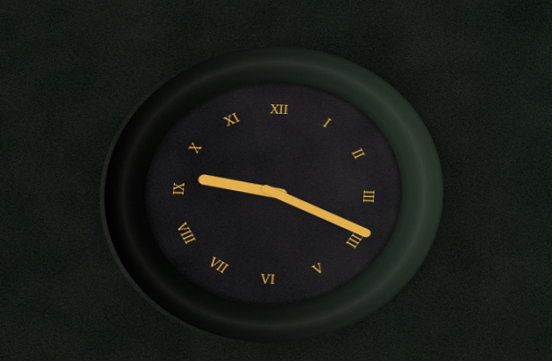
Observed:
{"hour": 9, "minute": 19}
